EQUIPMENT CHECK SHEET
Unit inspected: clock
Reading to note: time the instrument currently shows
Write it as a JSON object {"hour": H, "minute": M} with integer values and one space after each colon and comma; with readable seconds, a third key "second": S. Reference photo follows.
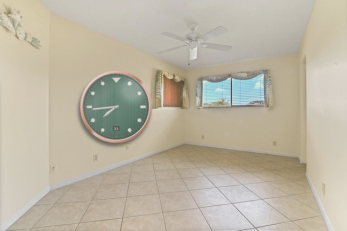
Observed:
{"hour": 7, "minute": 44}
